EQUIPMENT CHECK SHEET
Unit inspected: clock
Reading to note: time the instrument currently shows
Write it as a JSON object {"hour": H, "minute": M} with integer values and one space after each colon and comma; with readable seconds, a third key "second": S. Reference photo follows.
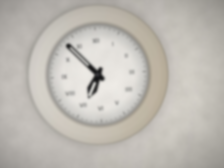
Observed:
{"hour": 6, "minute": 53}
